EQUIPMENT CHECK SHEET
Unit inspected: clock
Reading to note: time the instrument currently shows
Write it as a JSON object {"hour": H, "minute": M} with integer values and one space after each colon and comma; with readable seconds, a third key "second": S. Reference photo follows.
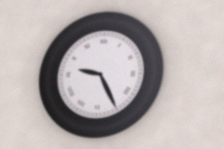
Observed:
{"hour": 9, "minute": 25}
